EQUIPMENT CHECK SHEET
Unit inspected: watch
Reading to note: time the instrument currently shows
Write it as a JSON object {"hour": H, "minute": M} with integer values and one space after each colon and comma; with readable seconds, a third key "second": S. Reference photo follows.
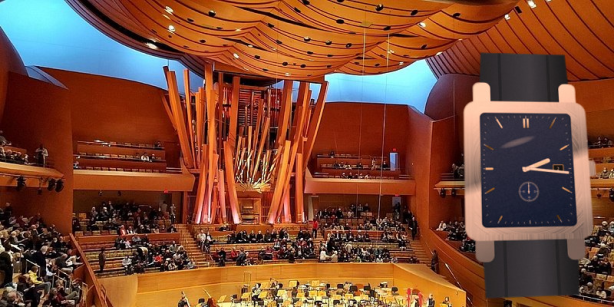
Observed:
{"hour": 2, "minute": 16}
